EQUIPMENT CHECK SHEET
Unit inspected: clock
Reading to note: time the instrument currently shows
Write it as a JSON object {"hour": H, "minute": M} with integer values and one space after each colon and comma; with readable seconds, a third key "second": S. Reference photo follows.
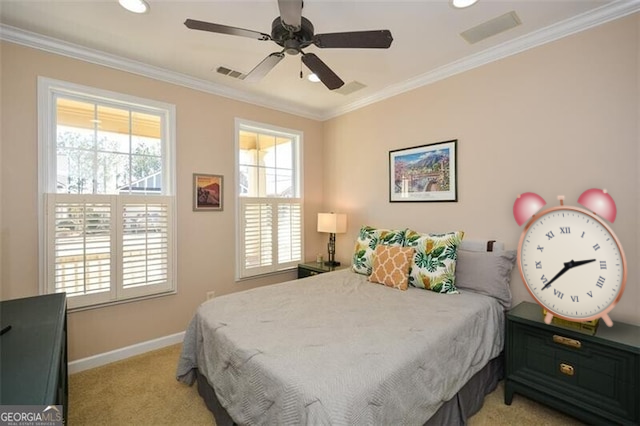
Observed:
{"hour": 2, "minute": 39}
